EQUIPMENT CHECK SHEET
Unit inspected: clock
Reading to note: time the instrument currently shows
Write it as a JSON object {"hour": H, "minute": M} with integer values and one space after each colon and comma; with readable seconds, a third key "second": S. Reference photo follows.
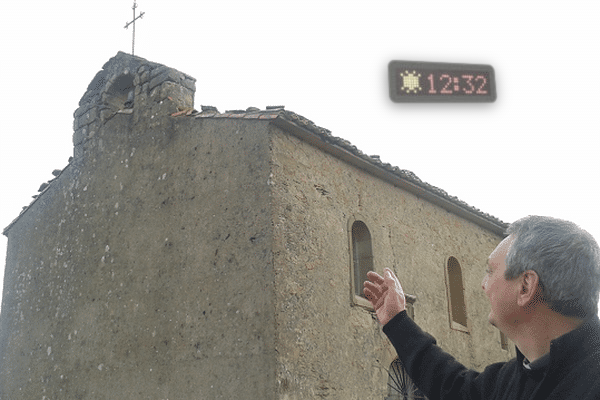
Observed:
{"hour": 12, "minute": 32}
